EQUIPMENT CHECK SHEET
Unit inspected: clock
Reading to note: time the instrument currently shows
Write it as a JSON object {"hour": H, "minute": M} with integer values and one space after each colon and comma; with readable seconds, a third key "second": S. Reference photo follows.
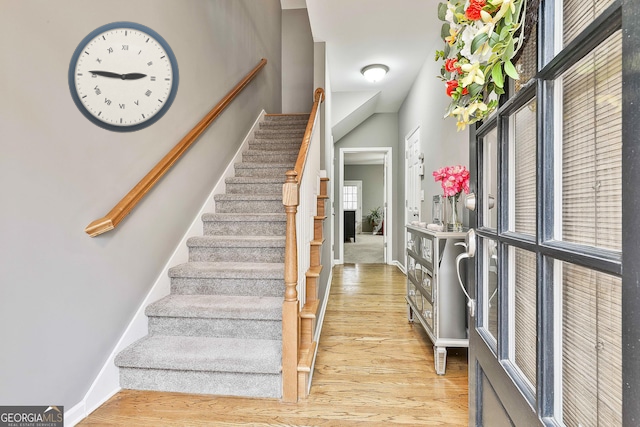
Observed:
{"hour": 2, "minute": 46}
